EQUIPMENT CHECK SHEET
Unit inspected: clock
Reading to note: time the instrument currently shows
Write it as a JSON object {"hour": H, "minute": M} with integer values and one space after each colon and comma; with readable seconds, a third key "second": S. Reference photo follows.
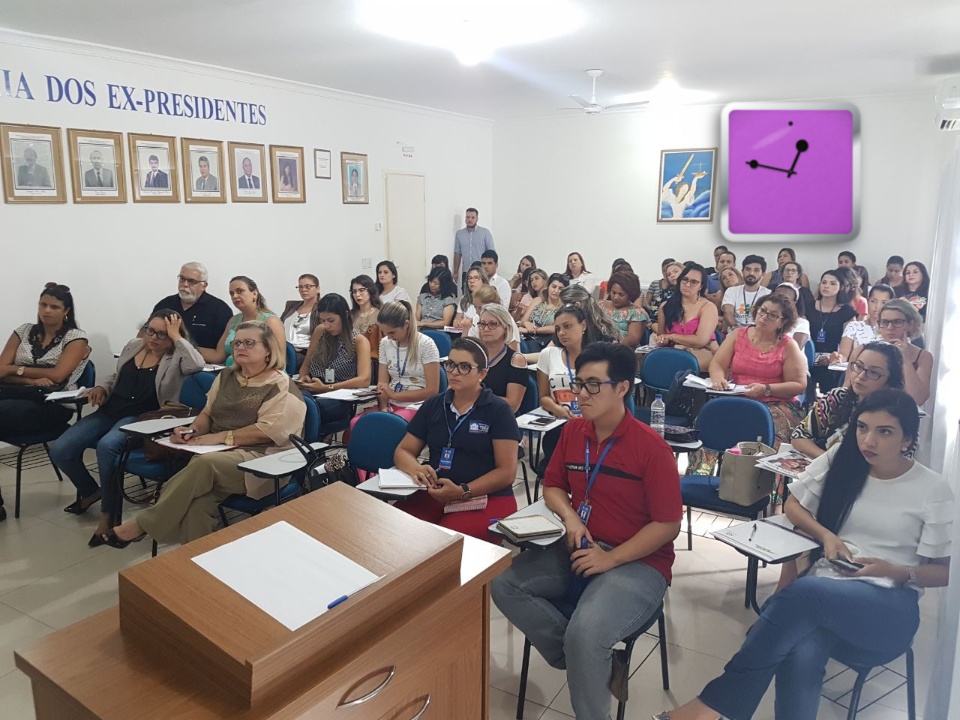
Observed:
{"hour": 12, "minute": 47}
